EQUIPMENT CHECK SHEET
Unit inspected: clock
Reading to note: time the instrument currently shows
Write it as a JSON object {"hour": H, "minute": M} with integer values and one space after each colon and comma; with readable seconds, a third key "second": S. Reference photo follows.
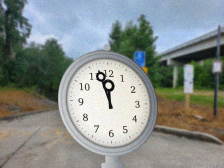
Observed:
{"hour": 11, "minute": 57}
